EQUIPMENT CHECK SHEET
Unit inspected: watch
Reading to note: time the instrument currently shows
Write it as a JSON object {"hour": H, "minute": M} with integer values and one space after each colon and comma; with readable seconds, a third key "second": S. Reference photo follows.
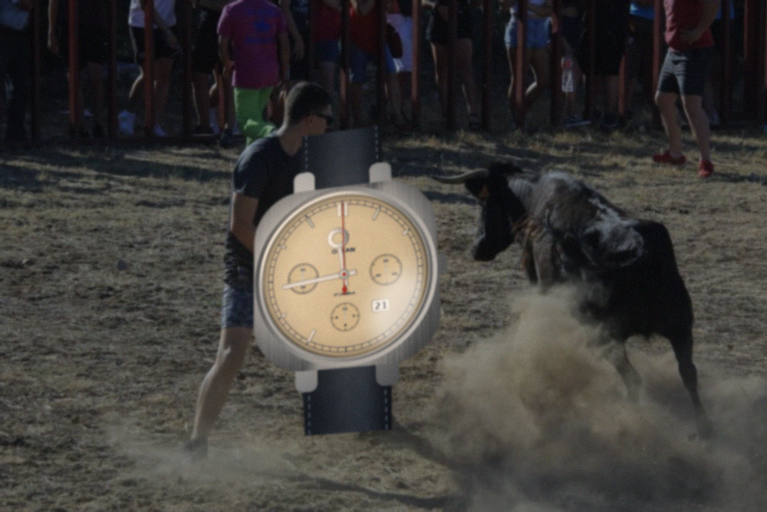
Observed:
{"hour": 11, "minute": 44}
